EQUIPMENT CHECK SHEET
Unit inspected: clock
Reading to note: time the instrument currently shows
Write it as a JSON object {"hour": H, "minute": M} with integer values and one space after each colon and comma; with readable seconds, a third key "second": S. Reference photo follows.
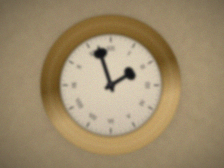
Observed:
{"hour": 1, "minute": 57}
